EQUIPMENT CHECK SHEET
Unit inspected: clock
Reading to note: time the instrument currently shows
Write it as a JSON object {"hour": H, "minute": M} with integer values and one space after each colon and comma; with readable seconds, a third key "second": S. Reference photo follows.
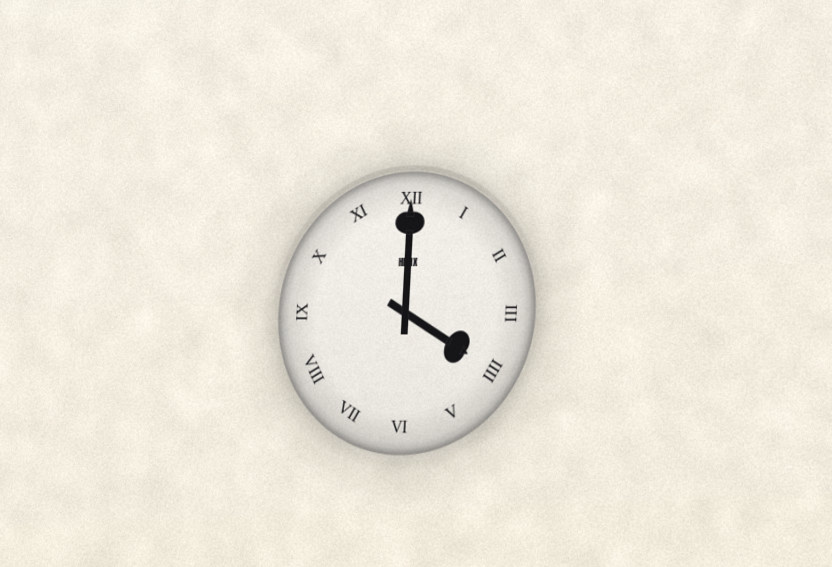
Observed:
{"hour": 4, "minute": 0}
